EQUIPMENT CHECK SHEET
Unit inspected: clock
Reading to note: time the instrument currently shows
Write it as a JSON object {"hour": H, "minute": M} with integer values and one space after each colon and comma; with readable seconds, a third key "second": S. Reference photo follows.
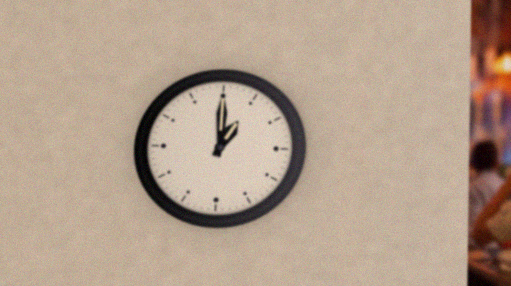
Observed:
{"hour": 1, "minute": 0}
